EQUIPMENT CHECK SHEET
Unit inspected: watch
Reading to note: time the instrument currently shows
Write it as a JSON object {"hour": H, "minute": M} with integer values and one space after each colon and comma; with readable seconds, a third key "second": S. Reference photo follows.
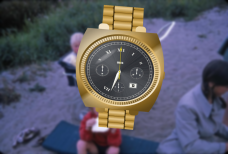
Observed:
{"hour": 6, "minute": 33}
